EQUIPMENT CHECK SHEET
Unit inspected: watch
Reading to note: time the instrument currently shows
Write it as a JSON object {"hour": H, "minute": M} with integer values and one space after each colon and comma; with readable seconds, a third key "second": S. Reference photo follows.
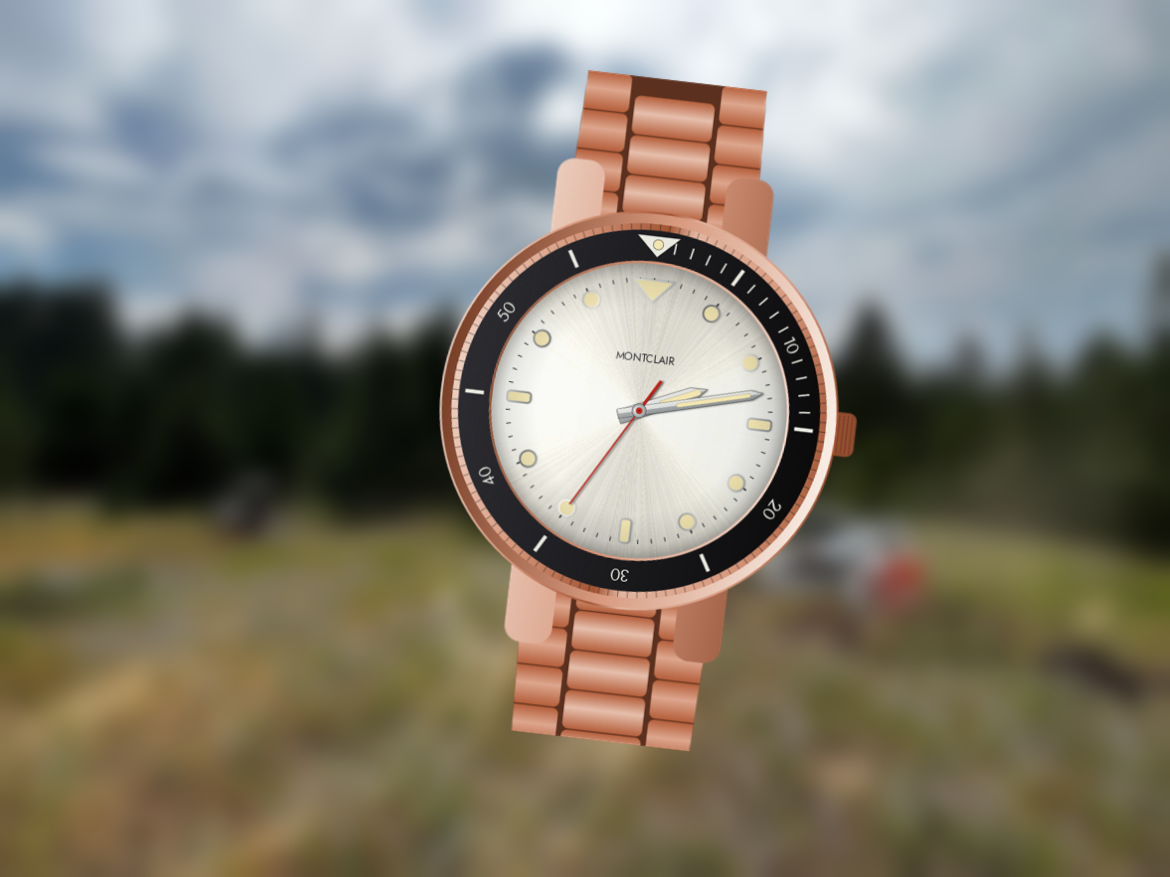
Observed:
{"hour": 2, "minute": 12, "second": 35}
